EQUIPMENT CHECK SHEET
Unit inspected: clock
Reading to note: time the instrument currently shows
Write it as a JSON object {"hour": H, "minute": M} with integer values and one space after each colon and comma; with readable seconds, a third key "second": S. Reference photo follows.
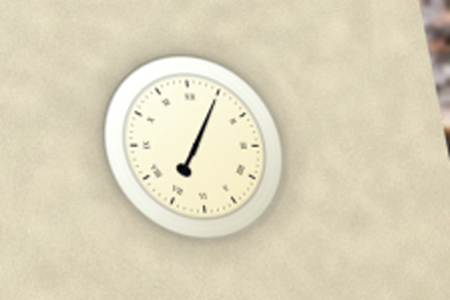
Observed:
{"hour": 7, "minute": 5}
